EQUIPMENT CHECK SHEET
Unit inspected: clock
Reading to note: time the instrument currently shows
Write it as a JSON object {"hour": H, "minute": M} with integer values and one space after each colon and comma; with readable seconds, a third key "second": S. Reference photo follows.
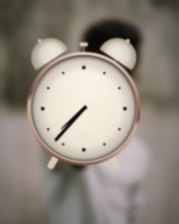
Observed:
{"hour": 7, "minute": 37}
